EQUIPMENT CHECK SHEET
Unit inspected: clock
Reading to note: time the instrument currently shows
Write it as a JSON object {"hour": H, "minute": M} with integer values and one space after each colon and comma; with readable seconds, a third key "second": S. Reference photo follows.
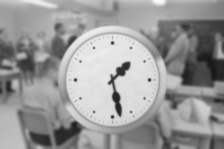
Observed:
{"hour": 1, "minute": 28}
